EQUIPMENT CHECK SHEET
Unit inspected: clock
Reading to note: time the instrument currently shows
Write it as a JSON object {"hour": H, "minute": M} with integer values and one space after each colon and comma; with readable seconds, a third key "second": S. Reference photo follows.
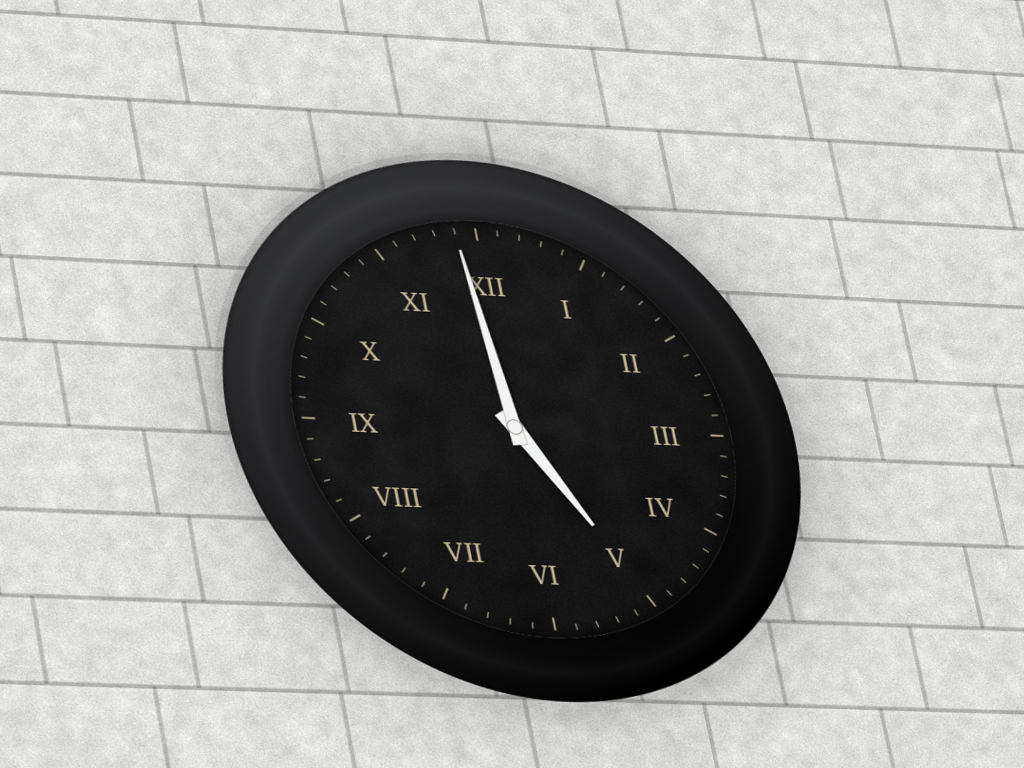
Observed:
{"hour": 4, "minute": 59}
